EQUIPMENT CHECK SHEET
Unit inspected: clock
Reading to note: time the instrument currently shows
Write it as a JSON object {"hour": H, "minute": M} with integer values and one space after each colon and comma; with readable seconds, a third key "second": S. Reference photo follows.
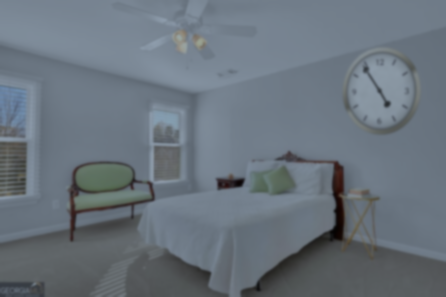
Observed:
{"hour": 4, "minute": 54}
